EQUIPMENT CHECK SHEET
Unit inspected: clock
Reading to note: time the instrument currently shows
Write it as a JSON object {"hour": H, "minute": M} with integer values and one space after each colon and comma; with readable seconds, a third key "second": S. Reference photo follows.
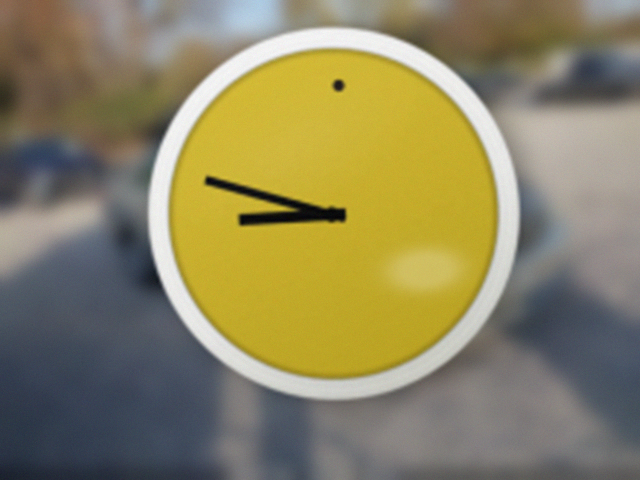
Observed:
{"hour": 8, "minute": 47}
